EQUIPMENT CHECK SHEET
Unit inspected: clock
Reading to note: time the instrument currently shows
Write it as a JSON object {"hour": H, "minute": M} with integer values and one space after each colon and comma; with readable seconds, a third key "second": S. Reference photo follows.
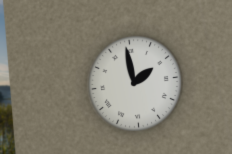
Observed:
{"hour": 1, "minute": 59}
